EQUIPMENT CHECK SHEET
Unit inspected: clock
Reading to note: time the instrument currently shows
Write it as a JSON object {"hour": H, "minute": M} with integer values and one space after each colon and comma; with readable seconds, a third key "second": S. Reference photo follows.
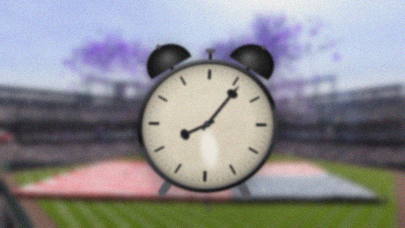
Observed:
{"hour": 8, "minute": 6}
